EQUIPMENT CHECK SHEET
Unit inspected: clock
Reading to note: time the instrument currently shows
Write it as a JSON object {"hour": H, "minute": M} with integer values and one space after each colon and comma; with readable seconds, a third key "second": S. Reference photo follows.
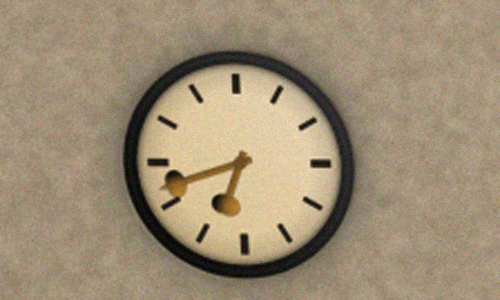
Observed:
{"hour": 6, "minute": 42}
